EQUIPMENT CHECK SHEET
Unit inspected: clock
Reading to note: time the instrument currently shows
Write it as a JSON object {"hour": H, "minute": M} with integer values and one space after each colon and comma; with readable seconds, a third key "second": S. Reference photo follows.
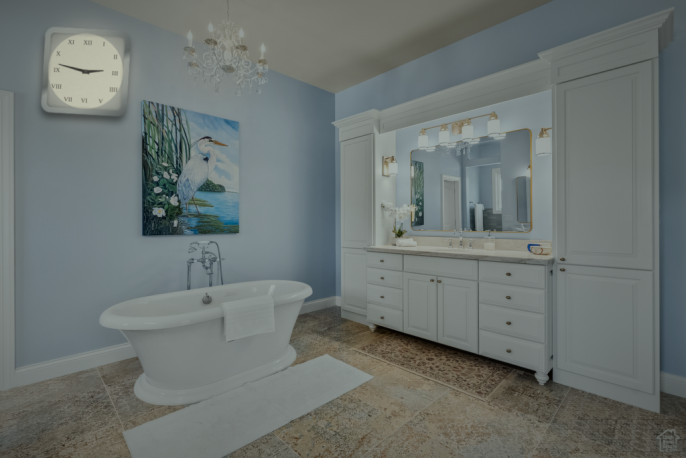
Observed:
{"hour": 2, "minute": 47}
